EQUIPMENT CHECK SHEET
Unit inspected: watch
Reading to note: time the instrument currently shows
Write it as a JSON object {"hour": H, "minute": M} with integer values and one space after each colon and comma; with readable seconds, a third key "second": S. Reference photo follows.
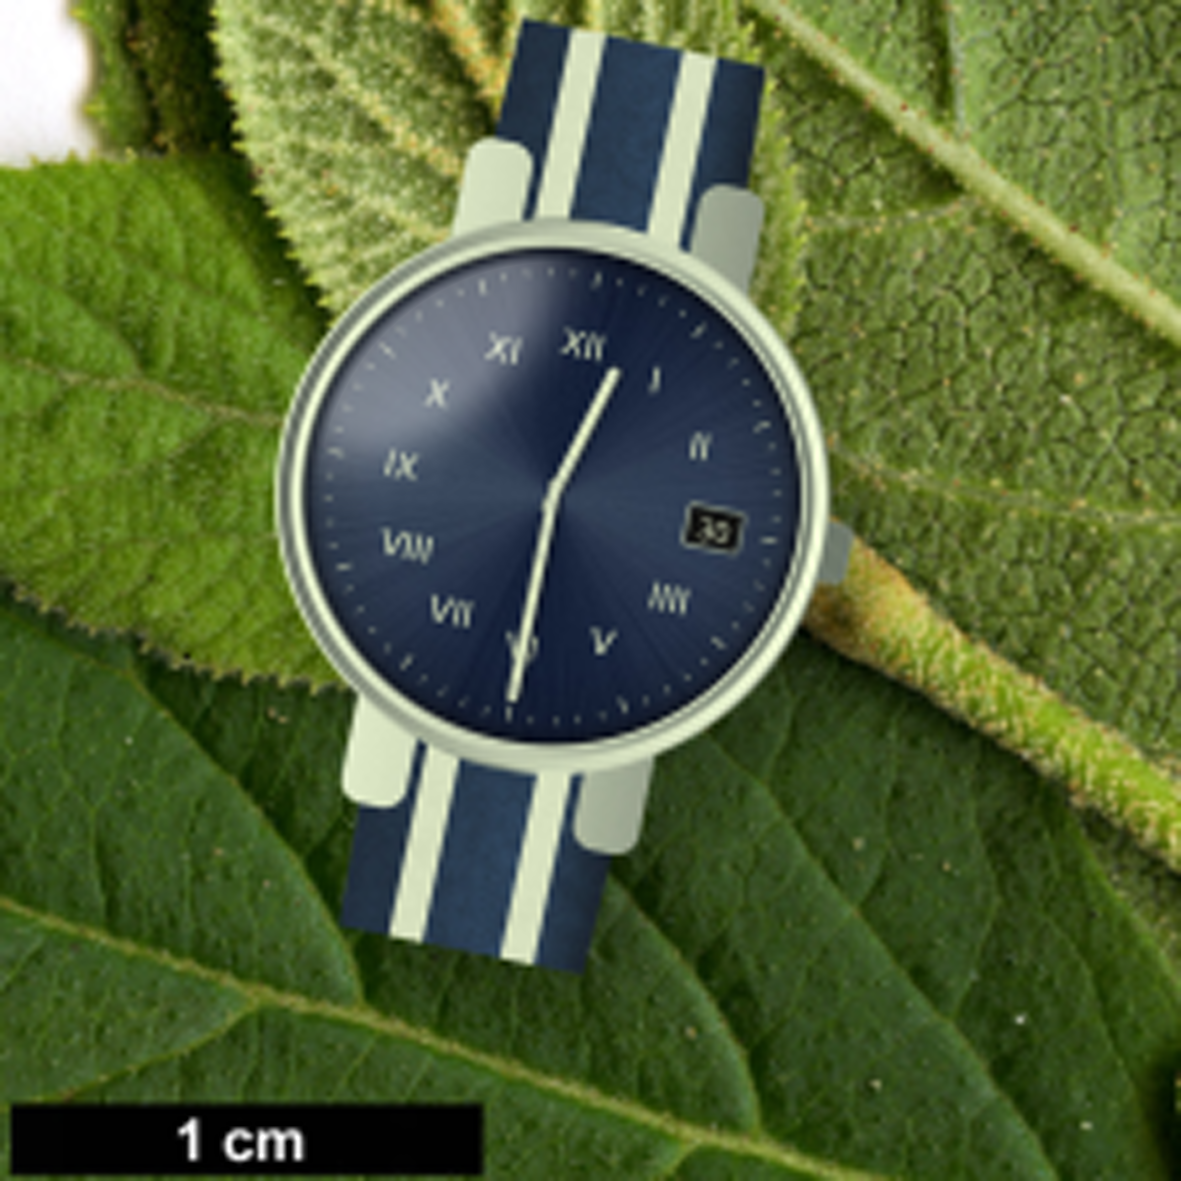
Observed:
{"hour": 12, "minute": 30}
